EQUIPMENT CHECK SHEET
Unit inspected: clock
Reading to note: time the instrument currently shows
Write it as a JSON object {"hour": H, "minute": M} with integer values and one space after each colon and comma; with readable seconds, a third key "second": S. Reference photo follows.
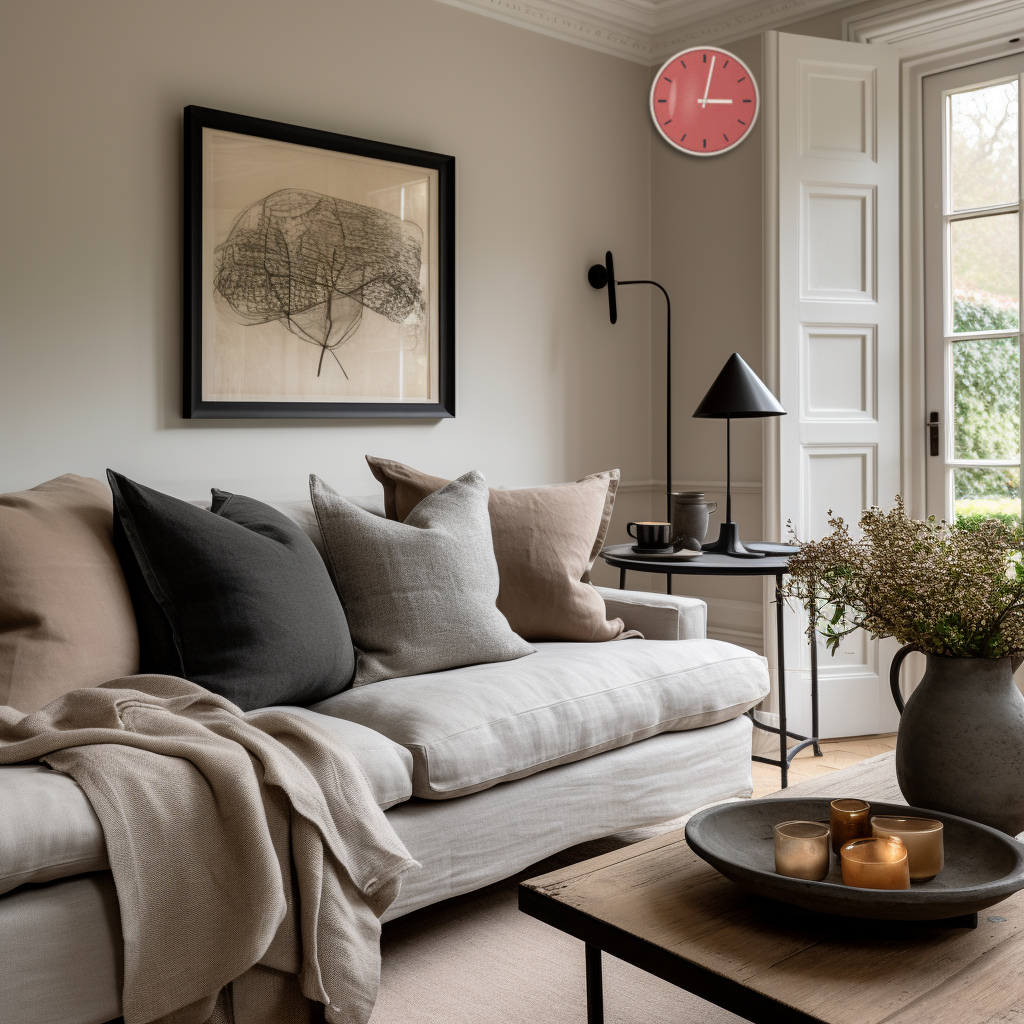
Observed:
{"hour": 3, "minute": 2}
